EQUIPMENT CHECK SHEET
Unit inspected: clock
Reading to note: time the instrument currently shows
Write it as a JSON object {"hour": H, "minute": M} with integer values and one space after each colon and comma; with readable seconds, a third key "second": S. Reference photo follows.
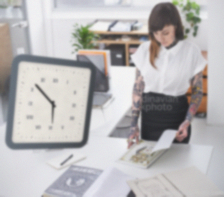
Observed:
{"hour": 5, "minute": 52}
